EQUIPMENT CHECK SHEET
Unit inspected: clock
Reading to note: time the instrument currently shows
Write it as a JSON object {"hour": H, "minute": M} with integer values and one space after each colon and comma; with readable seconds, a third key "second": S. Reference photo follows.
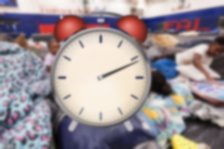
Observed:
{"hour": 2, "minute": 11}
